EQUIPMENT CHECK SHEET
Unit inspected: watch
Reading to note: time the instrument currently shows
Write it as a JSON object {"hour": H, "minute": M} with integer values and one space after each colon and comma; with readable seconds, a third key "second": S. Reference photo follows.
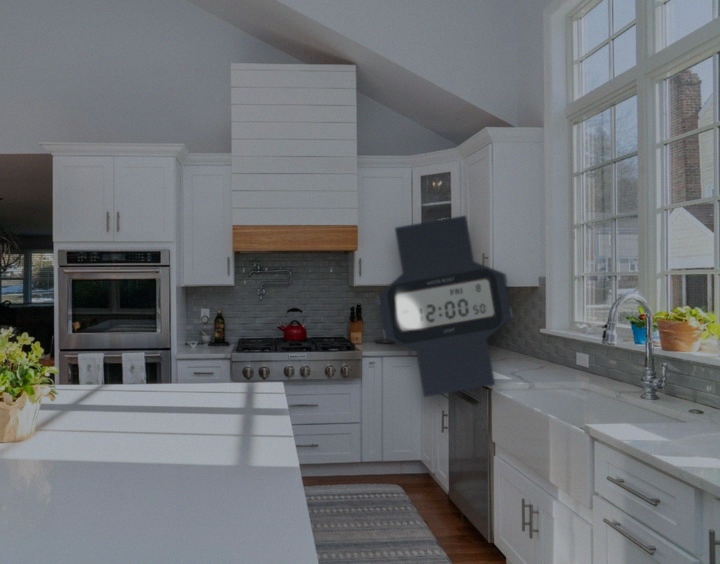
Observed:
{"hour": 12, "minute": 0}
